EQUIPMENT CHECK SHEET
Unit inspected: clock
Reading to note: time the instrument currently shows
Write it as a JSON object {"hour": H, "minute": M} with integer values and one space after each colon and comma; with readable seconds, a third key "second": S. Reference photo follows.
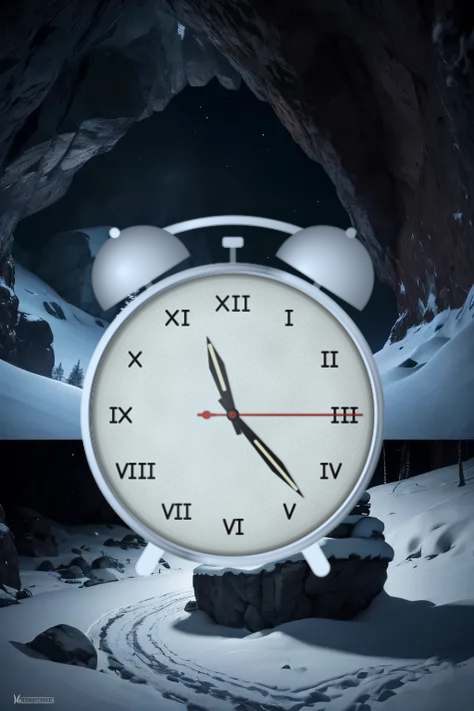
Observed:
{"hour": 11, "minute": 23, "second": 15}
